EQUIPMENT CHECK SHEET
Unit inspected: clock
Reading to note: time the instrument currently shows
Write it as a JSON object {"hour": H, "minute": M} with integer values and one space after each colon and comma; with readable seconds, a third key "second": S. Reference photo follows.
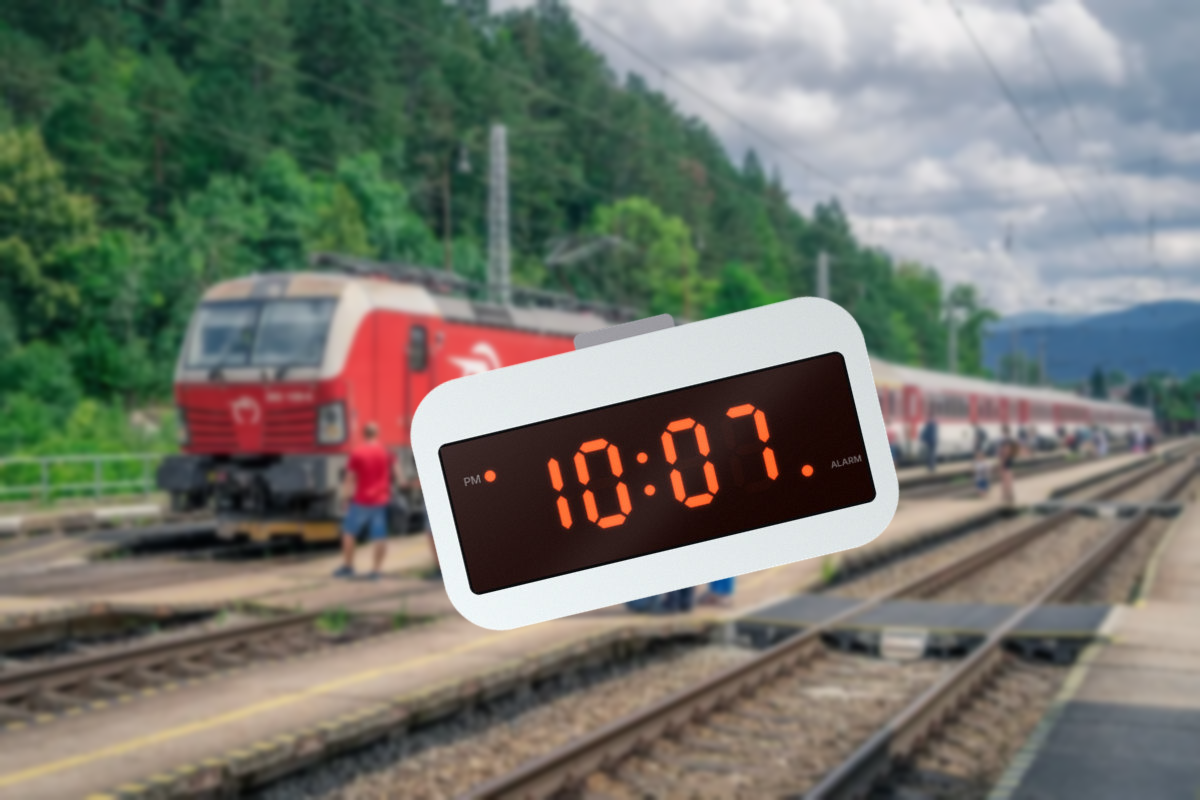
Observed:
{"hour": 10, "minute": 7}
